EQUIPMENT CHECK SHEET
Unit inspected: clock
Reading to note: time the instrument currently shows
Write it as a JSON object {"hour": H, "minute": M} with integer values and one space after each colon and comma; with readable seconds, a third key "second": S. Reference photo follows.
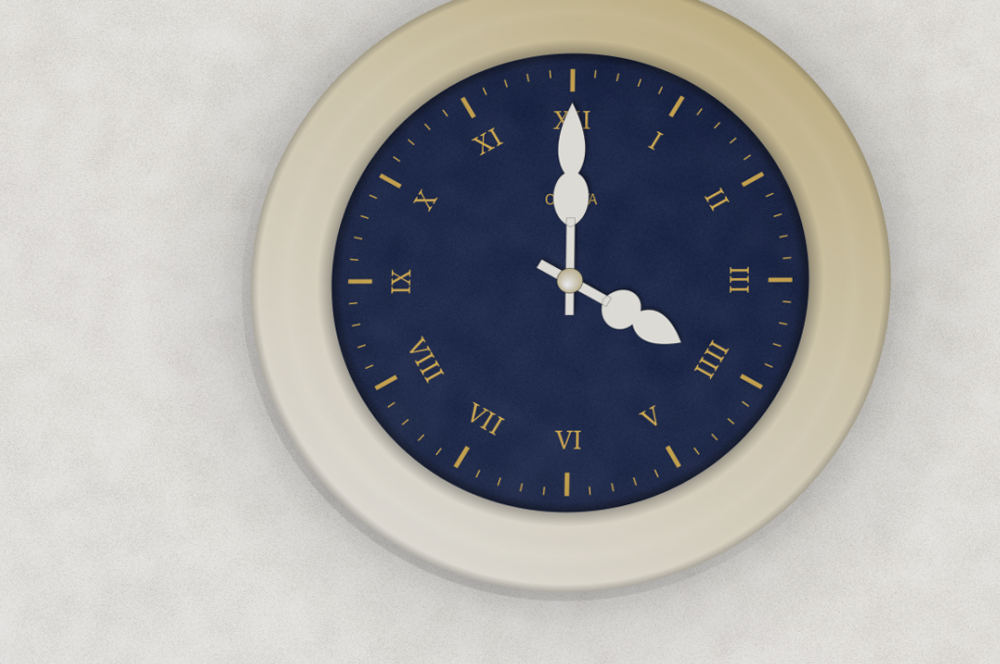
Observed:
{"hour": 4, "minute": 0}
